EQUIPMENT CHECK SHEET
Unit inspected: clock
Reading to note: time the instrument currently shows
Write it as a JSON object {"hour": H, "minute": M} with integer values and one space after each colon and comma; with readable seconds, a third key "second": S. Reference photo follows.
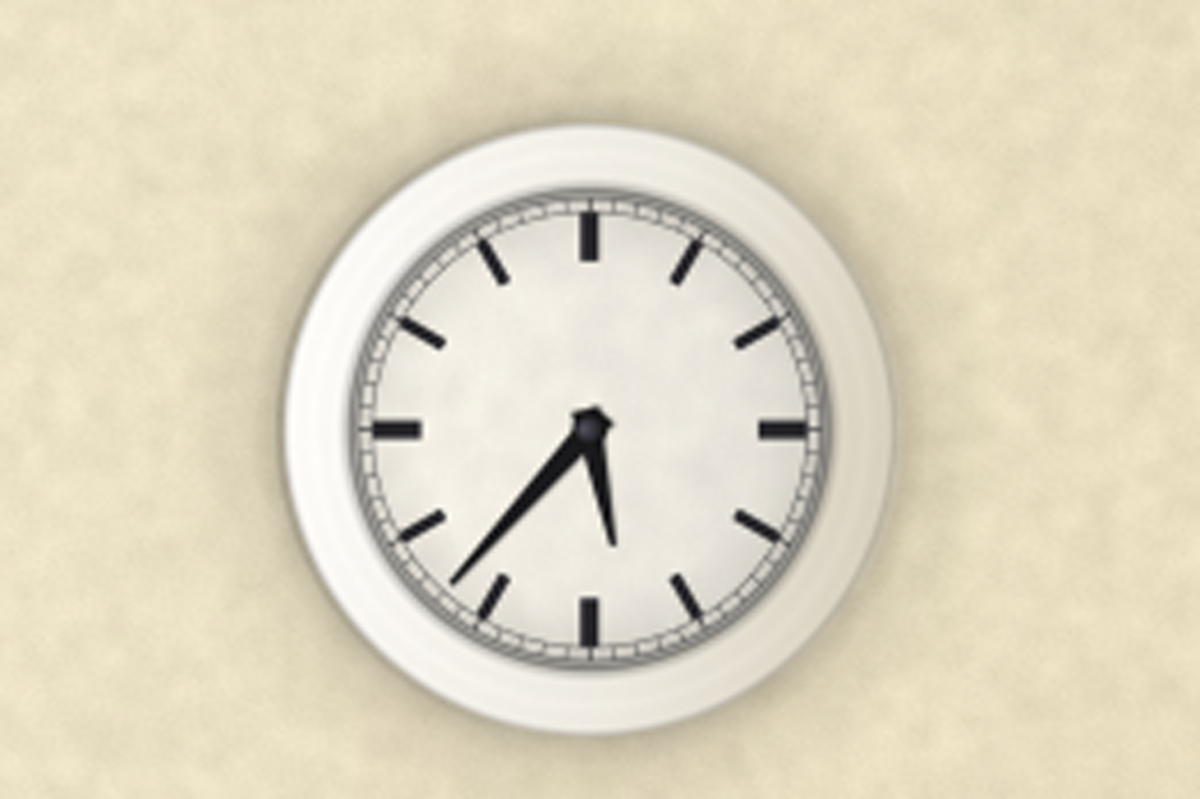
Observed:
{"hour": 5, "minute": 37}
